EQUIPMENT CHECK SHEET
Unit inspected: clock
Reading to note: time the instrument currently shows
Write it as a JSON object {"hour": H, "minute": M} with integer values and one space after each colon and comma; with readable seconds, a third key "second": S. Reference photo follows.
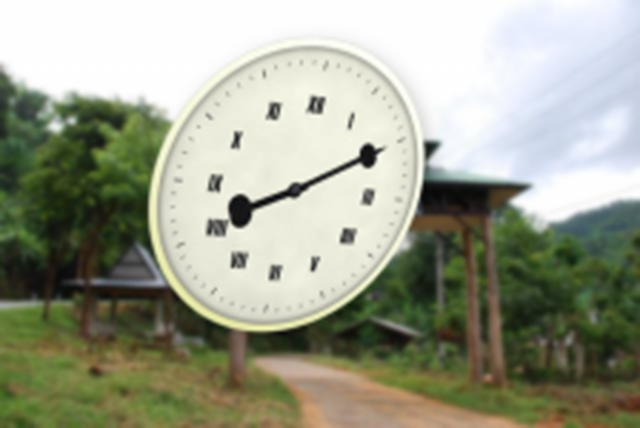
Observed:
{"hour": 8, "minute": 10}
